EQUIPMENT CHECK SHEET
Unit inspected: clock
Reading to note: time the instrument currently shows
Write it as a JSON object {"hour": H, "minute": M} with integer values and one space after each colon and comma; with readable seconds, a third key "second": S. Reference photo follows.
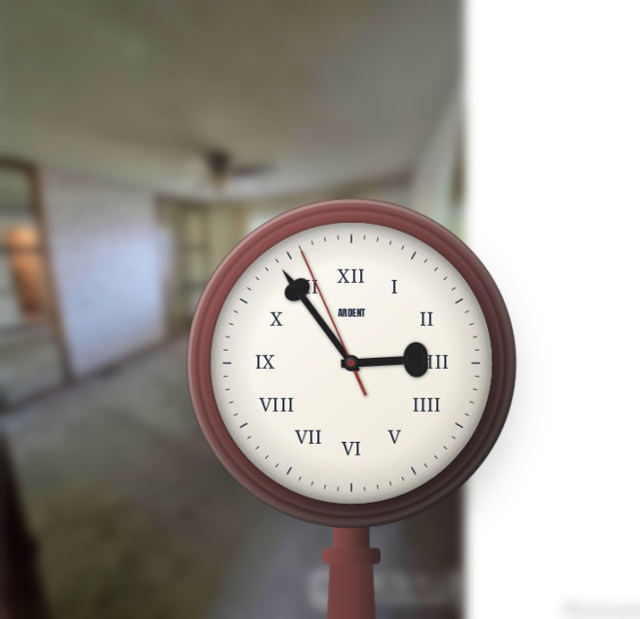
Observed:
{"hour": 2, "minute": 53, "second": 56}
